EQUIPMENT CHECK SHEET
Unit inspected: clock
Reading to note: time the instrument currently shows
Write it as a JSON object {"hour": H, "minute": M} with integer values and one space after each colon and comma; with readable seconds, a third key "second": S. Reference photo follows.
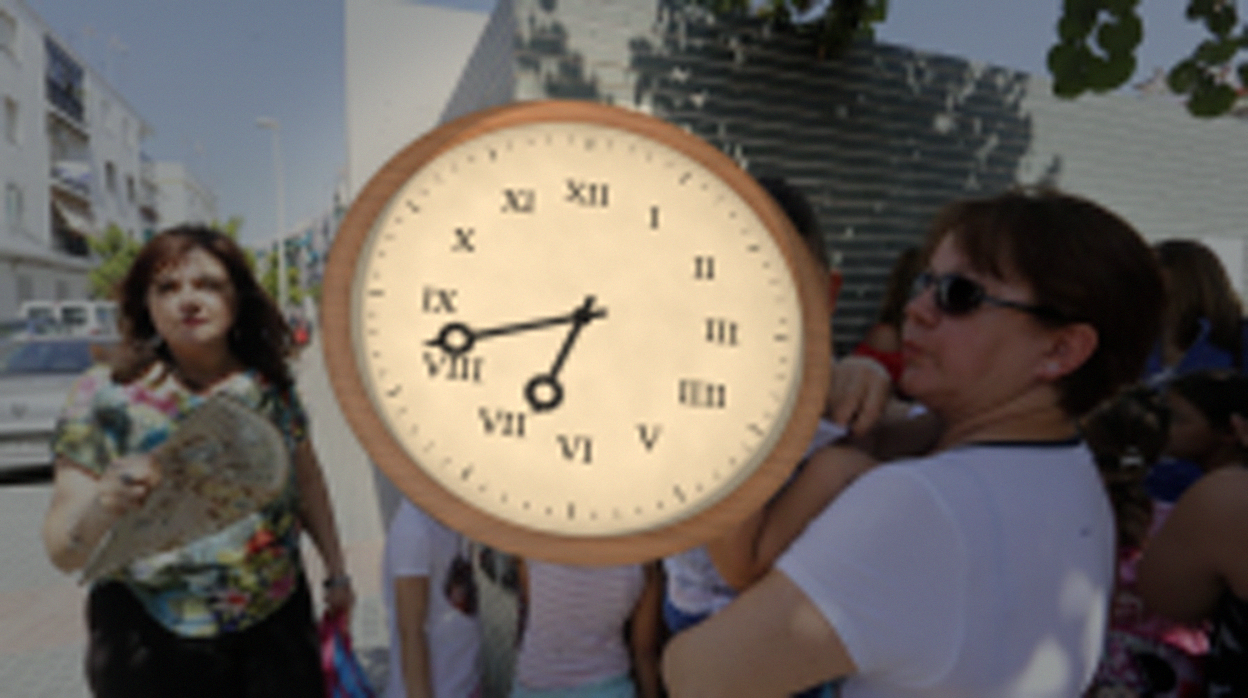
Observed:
{"hour": 6, "minute": 42}
